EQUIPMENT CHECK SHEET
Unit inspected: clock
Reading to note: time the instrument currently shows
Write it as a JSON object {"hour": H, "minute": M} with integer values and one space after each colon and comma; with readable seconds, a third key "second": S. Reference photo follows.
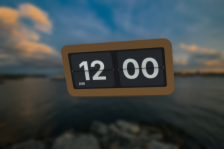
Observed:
{"hour": 12, "minute": 0}
